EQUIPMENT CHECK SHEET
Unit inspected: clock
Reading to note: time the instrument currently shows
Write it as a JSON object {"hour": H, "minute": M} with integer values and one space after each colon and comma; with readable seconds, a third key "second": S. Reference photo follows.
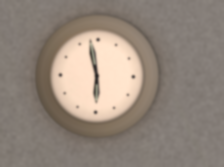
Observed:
{"hour": 5, "minute": 58}
